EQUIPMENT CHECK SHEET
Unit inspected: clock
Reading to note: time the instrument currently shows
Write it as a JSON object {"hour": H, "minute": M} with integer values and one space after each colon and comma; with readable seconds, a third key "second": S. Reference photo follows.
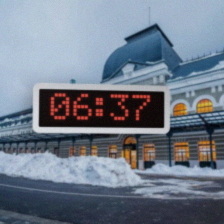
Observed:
{"hour": 6, "minute": 37}
